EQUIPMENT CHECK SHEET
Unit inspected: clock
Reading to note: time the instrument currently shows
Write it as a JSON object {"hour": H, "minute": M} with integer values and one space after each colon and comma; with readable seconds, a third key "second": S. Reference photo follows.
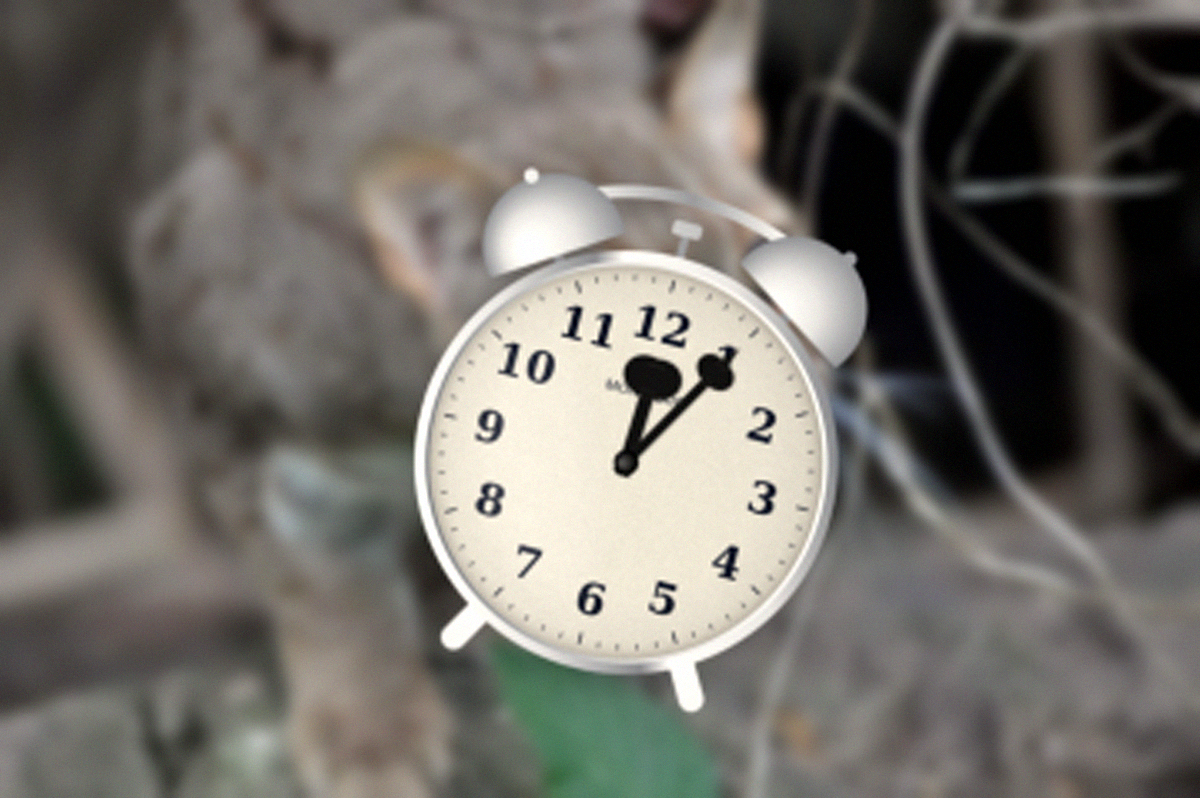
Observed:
{"hour": 12, "minute": 5}
